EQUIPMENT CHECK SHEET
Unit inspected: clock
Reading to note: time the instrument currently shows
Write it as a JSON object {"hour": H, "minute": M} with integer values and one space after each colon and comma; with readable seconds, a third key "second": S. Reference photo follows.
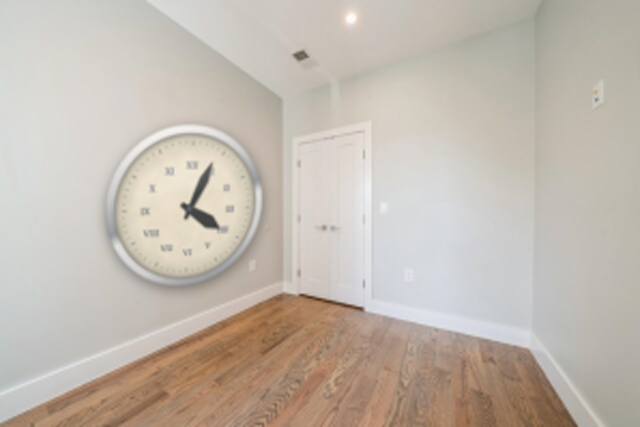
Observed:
{"hour": 4, "minute": 4}
